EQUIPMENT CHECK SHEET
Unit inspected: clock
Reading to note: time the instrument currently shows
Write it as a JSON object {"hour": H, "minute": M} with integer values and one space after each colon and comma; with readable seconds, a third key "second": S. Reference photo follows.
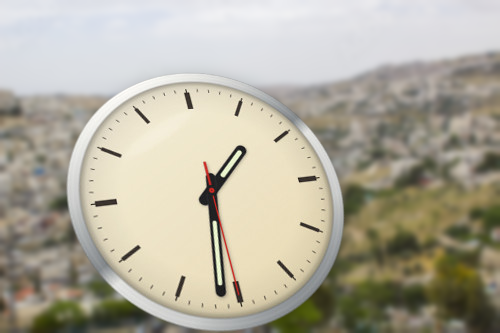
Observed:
{"hour": 1, "minute": 31, "second": 30}
